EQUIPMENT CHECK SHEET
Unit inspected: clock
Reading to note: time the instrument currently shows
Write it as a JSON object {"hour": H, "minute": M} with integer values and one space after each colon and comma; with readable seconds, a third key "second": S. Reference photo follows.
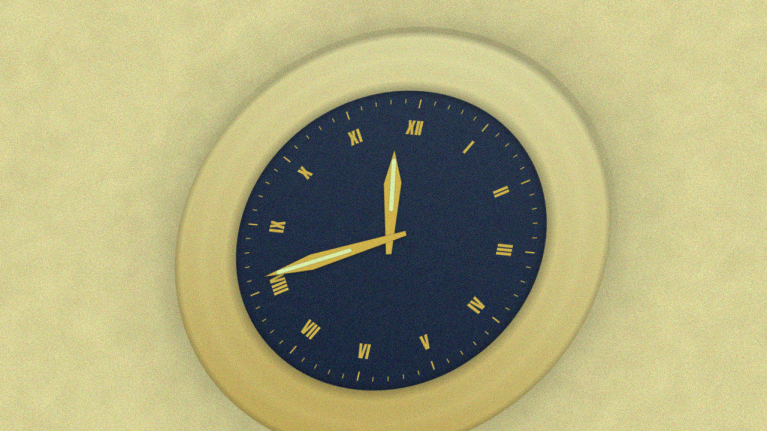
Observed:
{"hour": 11, "minute": 41}
